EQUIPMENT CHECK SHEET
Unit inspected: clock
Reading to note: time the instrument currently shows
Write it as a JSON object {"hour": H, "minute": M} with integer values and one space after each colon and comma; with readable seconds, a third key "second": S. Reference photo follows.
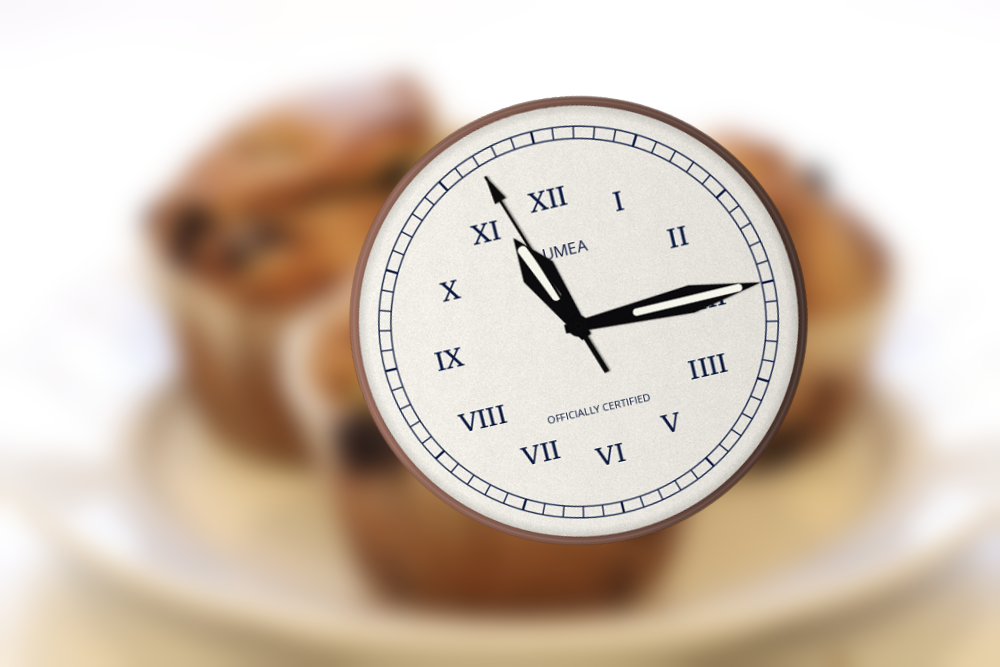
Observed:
{"hour": 11, "minute": 14, "second": 57}
